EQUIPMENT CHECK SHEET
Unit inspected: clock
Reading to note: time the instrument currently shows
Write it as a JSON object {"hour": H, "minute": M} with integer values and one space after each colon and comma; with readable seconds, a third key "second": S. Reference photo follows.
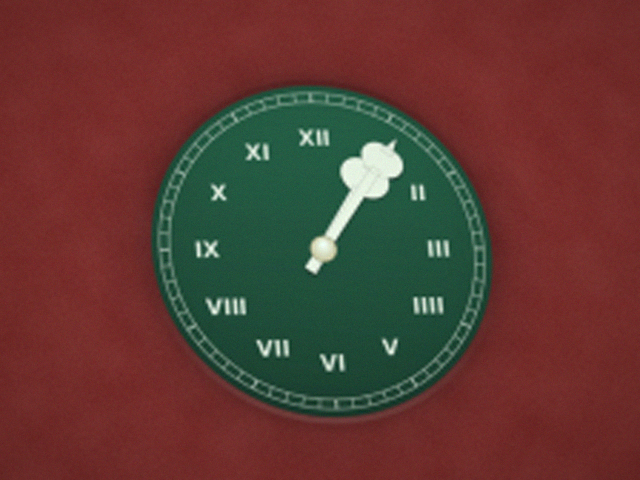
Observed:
{"hour": 1, "minute": 6}
